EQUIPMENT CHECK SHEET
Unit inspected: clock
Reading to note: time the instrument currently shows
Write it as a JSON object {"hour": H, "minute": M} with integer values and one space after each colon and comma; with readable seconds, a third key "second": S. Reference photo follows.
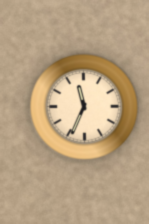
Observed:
{"hour": 11, "minute": 34}
